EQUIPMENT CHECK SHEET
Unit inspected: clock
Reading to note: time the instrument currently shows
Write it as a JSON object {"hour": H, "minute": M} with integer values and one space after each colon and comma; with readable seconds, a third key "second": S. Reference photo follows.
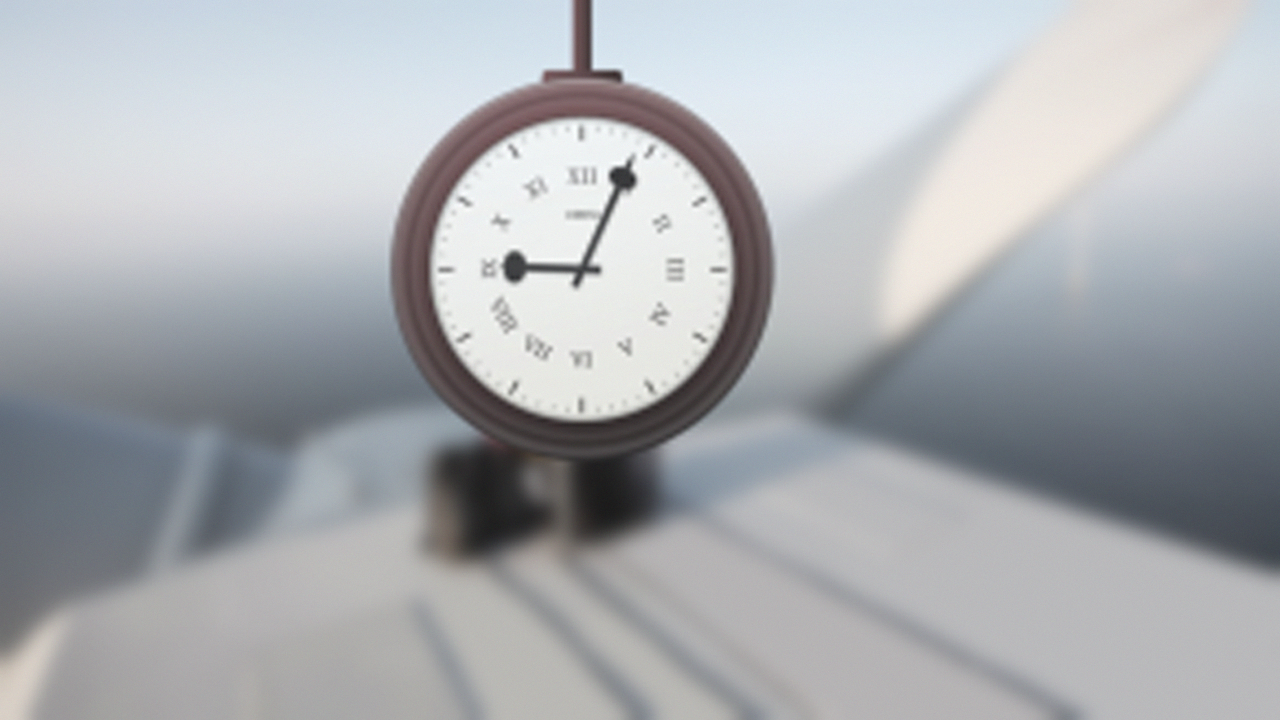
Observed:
{"hour": 9, "minute": 4}
